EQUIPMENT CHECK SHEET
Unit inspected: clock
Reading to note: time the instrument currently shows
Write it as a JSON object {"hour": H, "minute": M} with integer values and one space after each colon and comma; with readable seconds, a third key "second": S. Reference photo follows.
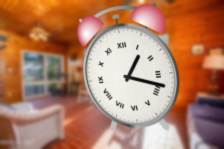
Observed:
{"hour": 1, "minute": 18}
